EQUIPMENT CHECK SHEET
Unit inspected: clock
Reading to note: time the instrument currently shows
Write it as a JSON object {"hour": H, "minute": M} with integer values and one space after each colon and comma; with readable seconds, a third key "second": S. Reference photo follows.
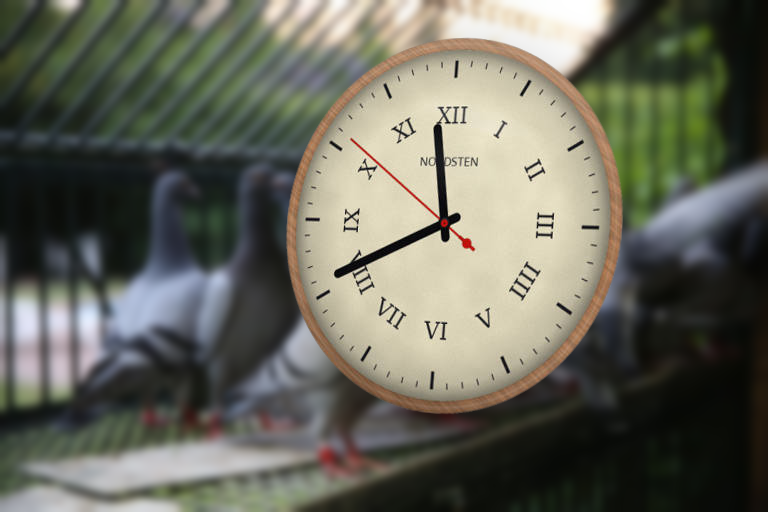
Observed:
{"hour": 11, "minute": 40, "second": 51}
